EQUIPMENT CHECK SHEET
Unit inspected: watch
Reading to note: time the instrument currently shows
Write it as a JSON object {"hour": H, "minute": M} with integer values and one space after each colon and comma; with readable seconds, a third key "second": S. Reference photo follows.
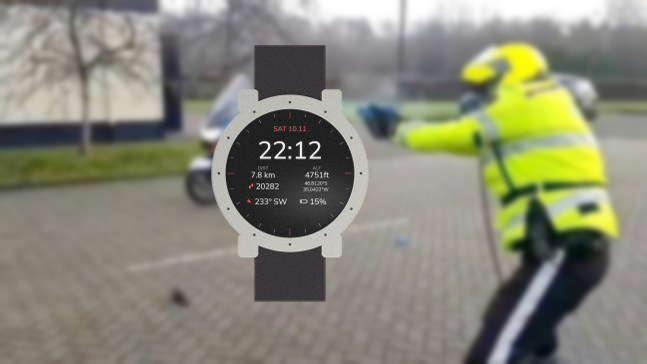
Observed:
{"hour": 22, "minute": 12}
